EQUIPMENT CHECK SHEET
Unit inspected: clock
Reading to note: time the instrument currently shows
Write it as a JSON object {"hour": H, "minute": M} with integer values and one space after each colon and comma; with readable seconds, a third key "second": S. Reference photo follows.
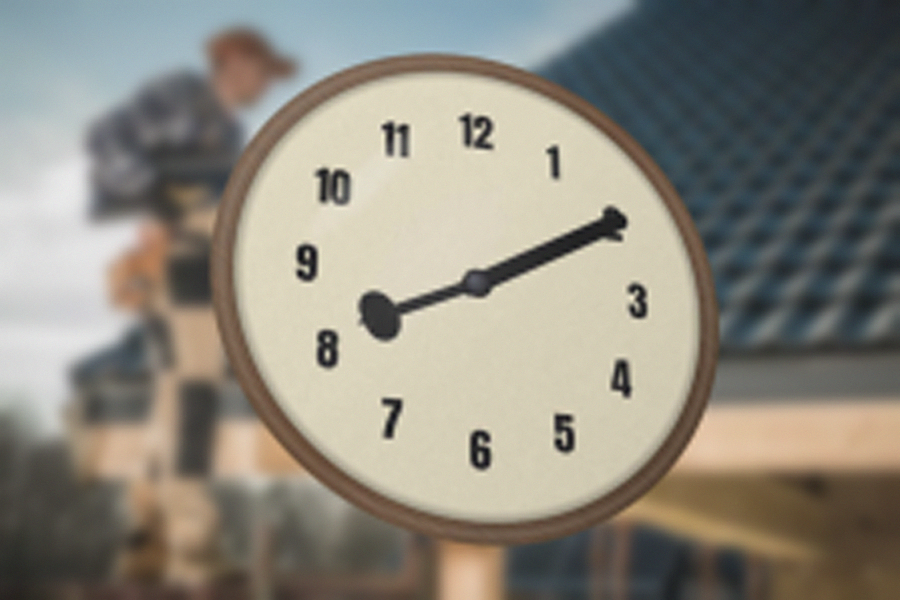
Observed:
{"hour": 8, "minute": 10}
